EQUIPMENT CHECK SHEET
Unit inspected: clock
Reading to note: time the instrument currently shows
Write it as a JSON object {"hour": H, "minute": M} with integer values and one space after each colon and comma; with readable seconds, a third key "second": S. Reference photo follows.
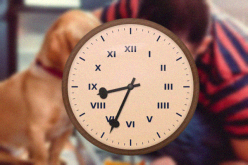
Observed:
{"hour": 8, "minute": 34}
